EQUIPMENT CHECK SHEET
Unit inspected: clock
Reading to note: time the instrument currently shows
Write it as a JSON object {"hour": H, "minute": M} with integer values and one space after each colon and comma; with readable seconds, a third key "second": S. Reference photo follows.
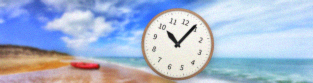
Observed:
{"hour": 10, "minute": 4}
